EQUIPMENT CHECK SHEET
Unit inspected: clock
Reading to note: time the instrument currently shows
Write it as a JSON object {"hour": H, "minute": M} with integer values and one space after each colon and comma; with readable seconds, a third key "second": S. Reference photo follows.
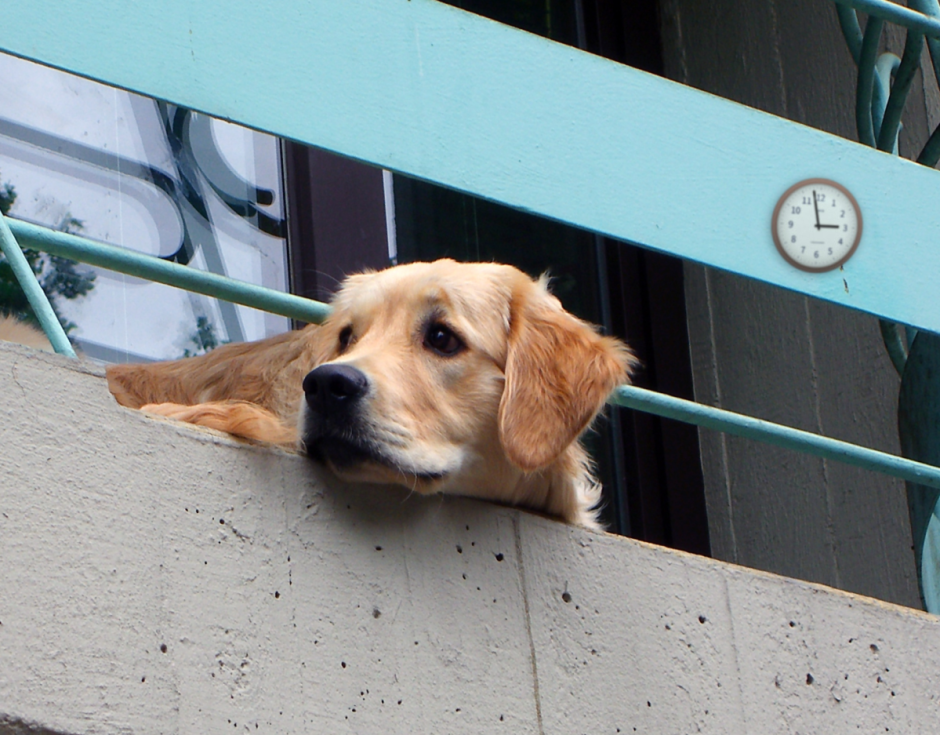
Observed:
{"hour": 2, "minute": 58}
